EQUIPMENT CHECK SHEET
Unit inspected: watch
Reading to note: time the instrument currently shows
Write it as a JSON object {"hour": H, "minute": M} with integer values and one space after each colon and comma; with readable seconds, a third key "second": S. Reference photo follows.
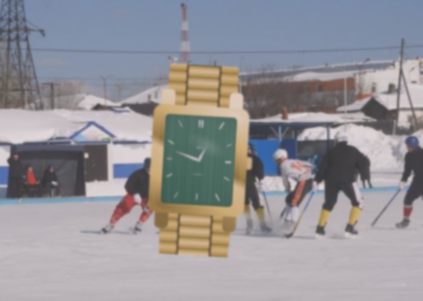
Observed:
{"hour": 12, "minute": 48}
